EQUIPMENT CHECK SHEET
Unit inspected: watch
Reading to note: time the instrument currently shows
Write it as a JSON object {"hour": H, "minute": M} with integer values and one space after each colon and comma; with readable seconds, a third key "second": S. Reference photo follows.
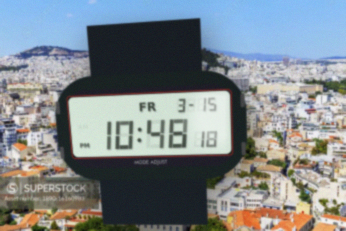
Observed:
{"hour": 10, "minute": 48, "second": 18}
